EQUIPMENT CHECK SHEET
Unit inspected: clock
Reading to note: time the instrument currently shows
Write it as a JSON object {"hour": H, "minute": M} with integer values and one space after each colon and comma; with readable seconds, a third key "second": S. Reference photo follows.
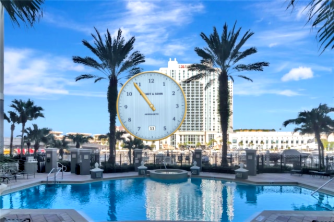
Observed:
{"hour": 10, "minute": 54}
